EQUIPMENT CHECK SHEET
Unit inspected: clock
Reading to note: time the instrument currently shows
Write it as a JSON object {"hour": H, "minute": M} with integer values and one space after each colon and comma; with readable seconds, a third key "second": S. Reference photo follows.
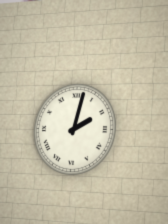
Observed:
{"hour": 2, "minute": 2}
